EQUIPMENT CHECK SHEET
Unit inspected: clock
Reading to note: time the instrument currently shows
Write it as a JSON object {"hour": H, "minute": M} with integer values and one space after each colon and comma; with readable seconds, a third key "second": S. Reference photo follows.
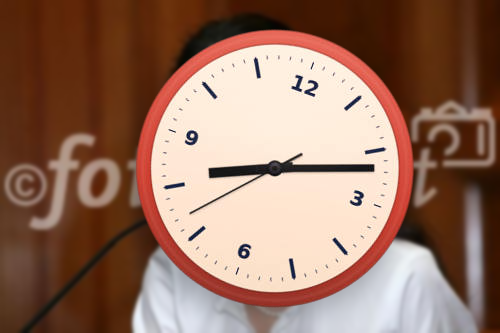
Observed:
{"hour": 8, "minute": 11, "second": 37}
